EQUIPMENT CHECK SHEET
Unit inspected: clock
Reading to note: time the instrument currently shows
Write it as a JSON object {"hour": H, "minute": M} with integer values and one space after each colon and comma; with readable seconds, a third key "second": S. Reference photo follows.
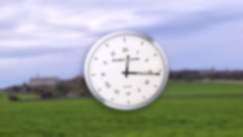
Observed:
{"hour": 12, "minute": 16}
